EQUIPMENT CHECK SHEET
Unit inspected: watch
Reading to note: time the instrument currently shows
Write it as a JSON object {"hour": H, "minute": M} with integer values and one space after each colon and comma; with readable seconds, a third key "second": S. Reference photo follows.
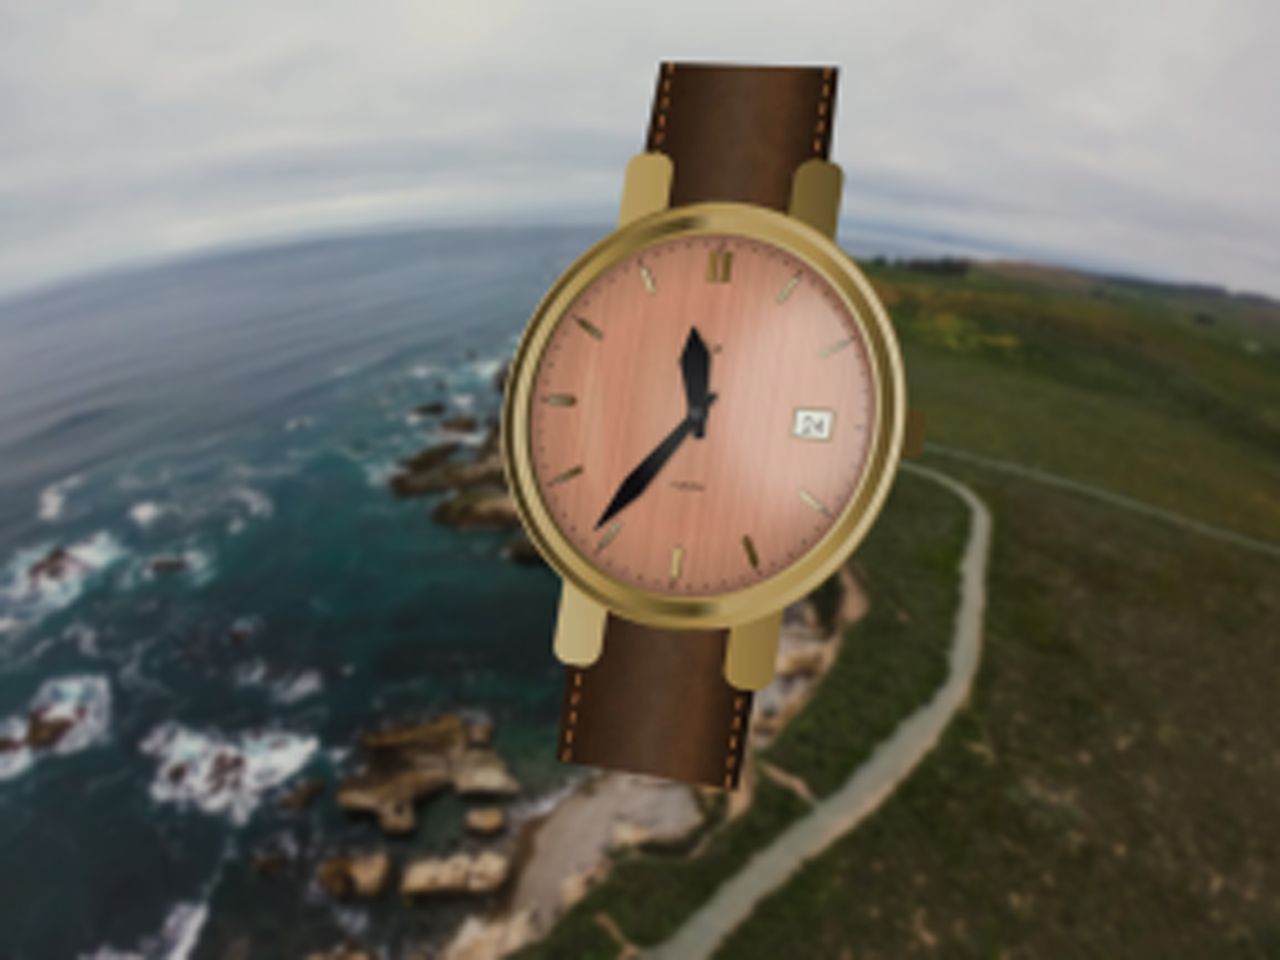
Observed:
{"hour": 11, "minute": 36}
